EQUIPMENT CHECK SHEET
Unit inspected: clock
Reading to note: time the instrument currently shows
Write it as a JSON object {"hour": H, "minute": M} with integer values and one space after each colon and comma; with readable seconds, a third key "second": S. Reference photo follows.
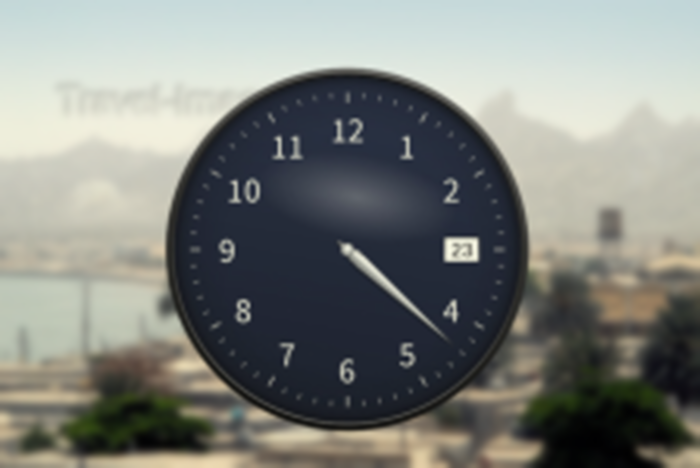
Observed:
{"hour": 4, "minute": 22}
